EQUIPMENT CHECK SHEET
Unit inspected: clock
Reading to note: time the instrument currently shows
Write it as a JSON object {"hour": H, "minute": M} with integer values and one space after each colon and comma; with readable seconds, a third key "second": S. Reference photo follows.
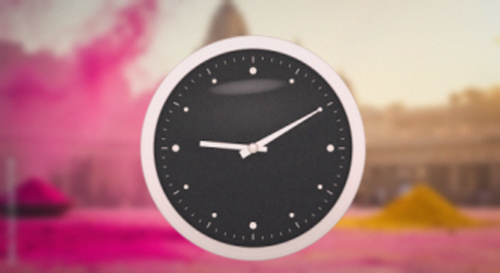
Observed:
{"hour": 9, "minute": 10}
